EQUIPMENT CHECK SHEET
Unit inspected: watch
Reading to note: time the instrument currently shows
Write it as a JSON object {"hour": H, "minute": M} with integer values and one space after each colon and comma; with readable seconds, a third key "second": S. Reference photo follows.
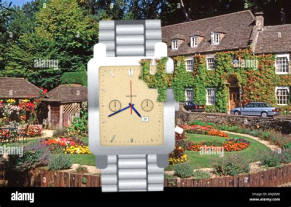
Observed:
{"hour": 4, "minute": 41}
